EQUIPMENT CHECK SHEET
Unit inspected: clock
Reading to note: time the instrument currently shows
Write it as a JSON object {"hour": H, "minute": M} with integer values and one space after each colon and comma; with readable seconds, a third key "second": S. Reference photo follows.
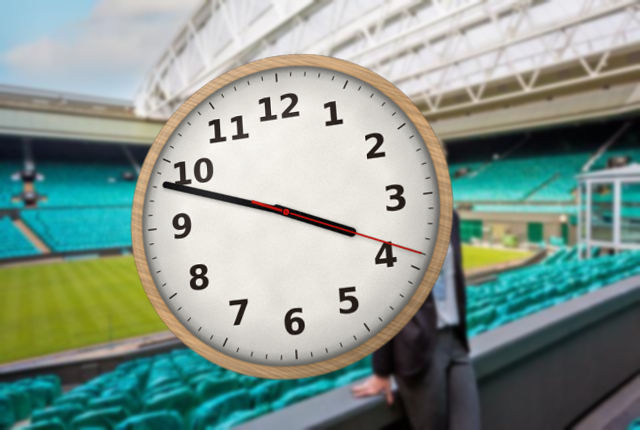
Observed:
{"hour": 3, "minute": 48, "second": 19}
